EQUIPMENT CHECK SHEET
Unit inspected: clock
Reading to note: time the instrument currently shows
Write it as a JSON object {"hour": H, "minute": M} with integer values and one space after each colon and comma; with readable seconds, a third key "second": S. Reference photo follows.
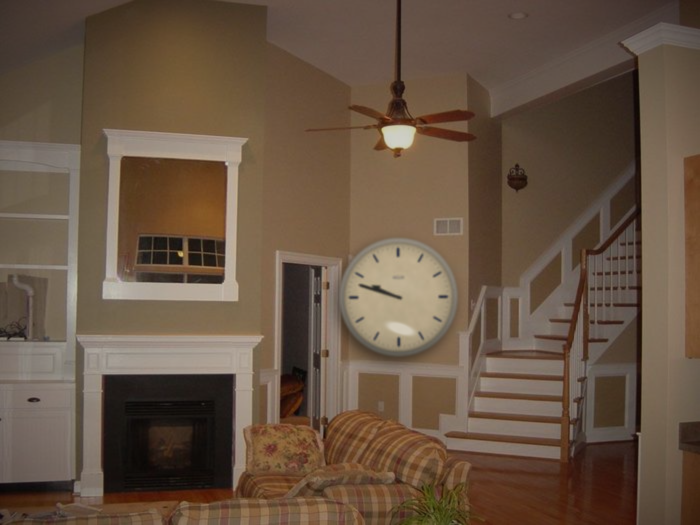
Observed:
{"hour": 9, "minute": 48}
